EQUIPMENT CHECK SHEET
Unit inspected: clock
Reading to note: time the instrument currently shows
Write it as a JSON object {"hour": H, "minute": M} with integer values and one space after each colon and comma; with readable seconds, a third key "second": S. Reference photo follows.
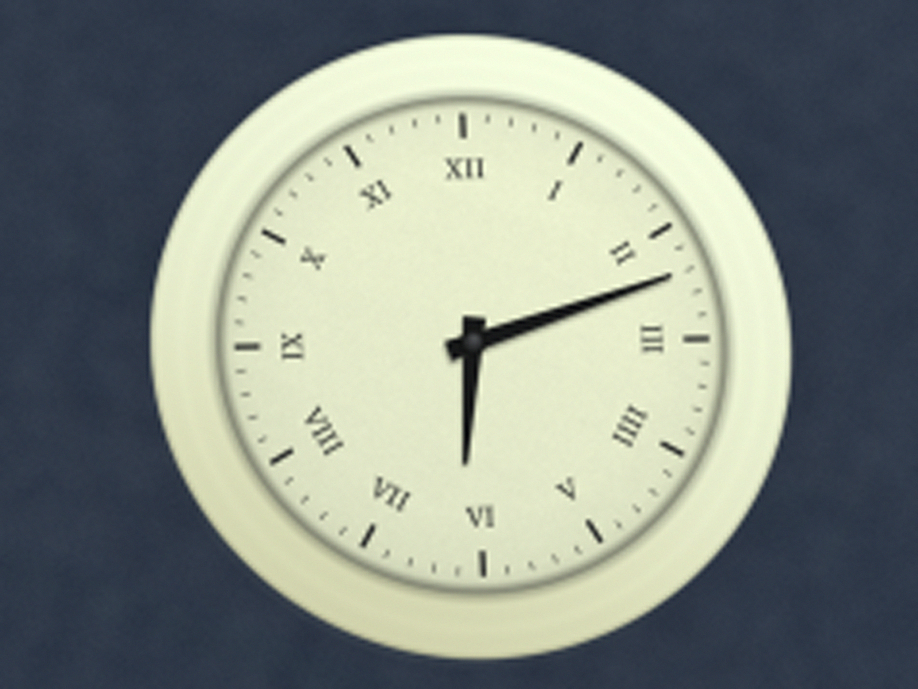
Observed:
{"hour": 6, "minute": 12}
